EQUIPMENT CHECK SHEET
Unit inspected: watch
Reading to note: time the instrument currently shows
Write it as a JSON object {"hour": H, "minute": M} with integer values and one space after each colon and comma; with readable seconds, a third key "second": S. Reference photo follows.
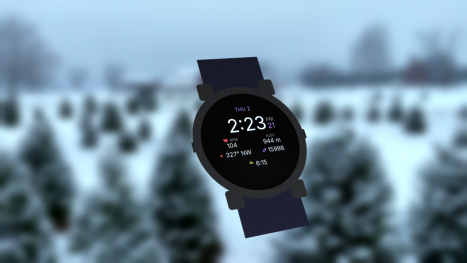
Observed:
{"hour": 2, "minute": 23, "second": 21}
